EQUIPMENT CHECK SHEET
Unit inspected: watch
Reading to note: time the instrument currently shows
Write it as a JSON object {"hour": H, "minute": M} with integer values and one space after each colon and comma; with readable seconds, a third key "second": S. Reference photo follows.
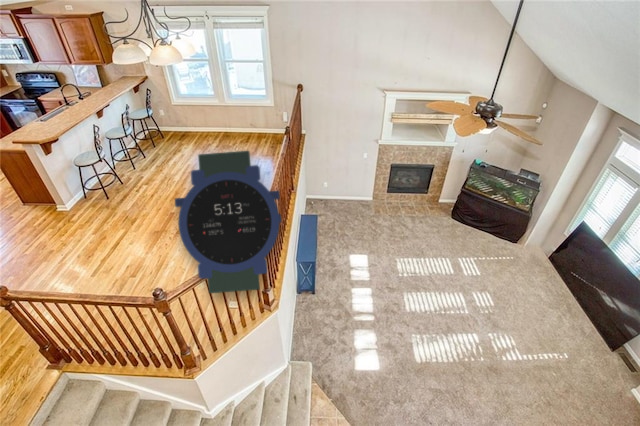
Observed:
{"hour": 5, "minute": 13}
